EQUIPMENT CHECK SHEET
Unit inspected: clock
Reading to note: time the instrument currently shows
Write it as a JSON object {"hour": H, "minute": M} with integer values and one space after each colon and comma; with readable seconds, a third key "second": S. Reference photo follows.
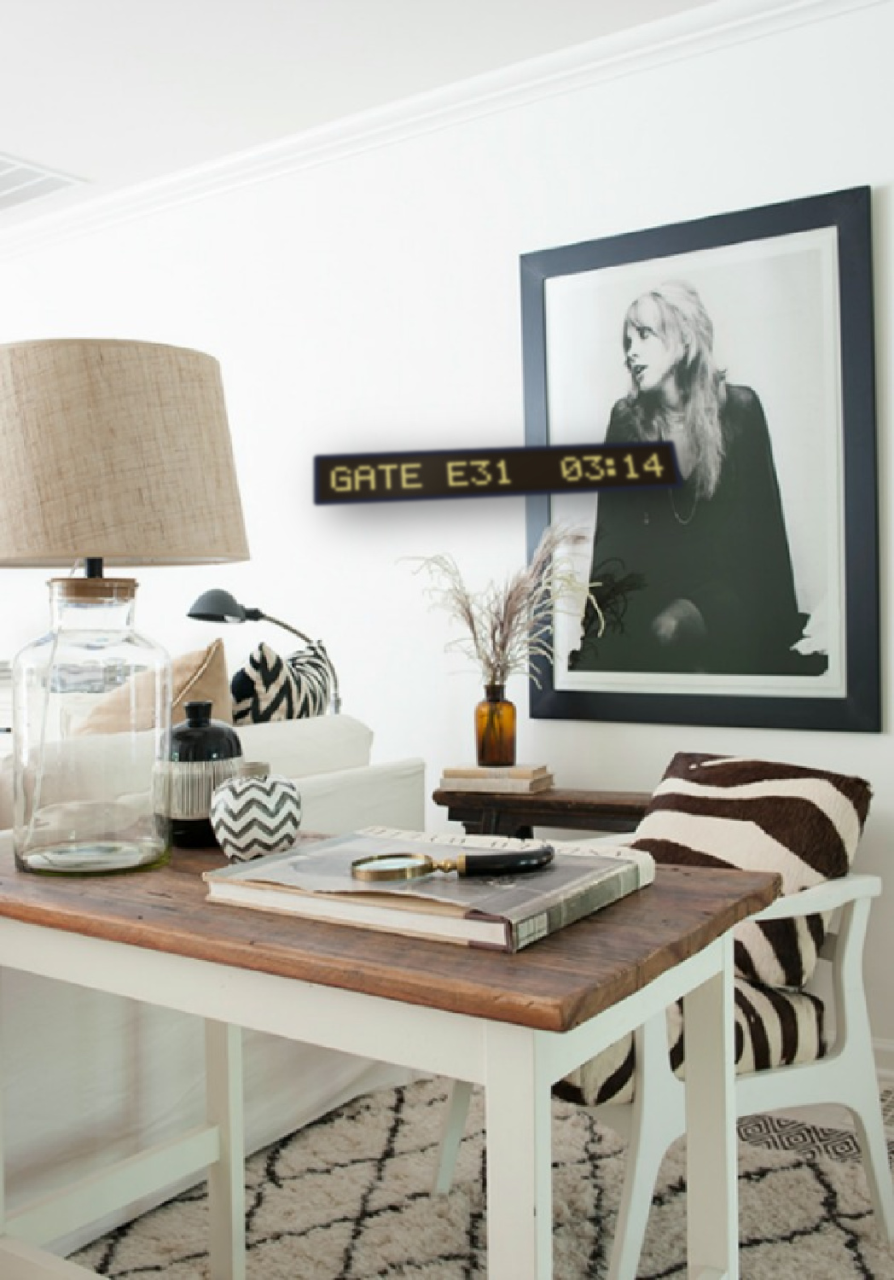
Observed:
{"hour": 3, "minute": 14}
